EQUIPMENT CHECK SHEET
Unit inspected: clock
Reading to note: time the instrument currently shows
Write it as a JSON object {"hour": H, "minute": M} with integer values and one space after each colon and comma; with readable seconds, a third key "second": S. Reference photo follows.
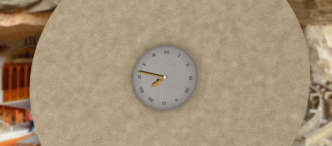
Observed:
{"hour": 7, "minute": 47}
